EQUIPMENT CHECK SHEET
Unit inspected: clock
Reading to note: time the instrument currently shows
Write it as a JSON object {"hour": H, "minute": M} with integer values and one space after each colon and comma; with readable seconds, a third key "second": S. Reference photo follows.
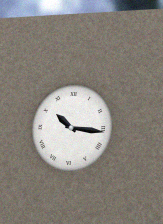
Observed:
{"hour": 10, "minute": 16}
